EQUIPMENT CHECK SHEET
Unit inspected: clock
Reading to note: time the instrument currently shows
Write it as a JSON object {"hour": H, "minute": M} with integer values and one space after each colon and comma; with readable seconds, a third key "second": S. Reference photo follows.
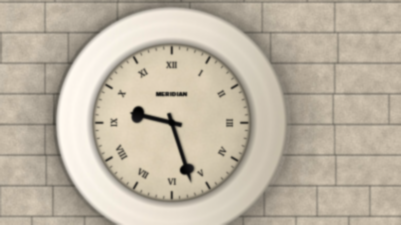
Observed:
{"hour": 9, "minute": 27}
